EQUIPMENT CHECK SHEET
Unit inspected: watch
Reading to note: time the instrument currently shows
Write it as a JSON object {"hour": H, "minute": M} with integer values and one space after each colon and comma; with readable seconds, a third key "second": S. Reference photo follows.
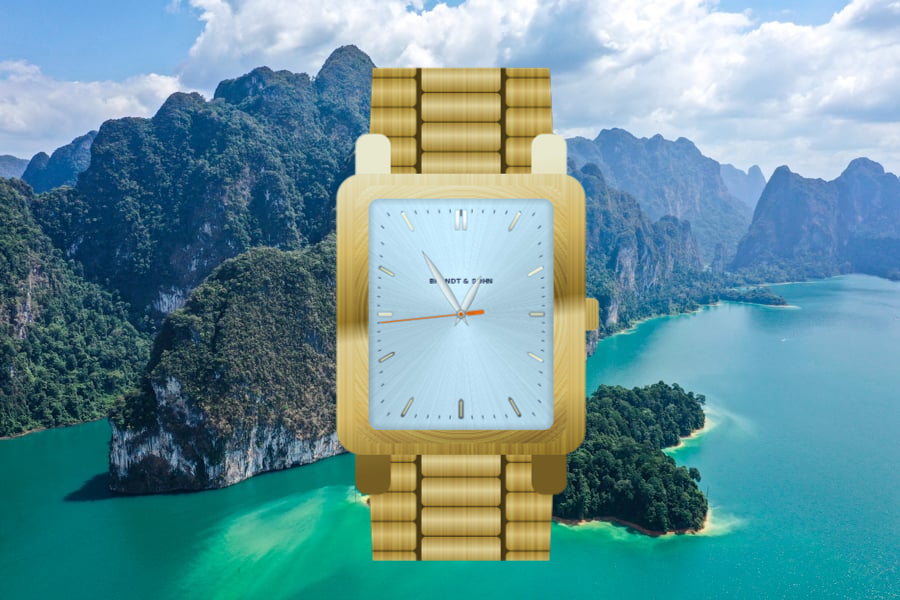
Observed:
{"hour": 12, "minute": 54, "second": 44}
